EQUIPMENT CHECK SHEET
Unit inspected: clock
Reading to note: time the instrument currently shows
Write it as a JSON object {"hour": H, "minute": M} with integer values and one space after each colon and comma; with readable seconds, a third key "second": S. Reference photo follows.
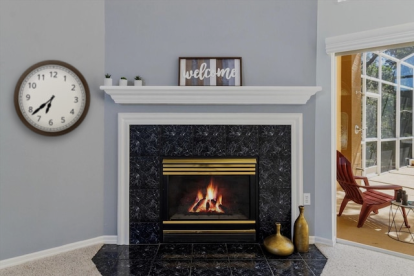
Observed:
{"hour": 6, "minute": 38}
